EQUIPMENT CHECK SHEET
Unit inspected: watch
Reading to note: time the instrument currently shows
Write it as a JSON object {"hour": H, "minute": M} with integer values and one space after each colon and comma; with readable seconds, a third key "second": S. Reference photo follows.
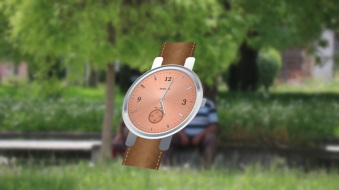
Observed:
{"hour": 5, "minute": 2}
